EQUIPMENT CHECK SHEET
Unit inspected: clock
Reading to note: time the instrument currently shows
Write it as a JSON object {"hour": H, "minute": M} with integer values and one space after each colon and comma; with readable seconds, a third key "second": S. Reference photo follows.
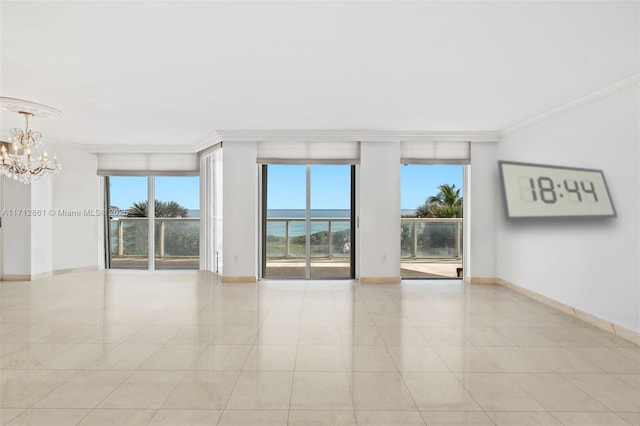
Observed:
{"hour": 18, "minute": 44}
